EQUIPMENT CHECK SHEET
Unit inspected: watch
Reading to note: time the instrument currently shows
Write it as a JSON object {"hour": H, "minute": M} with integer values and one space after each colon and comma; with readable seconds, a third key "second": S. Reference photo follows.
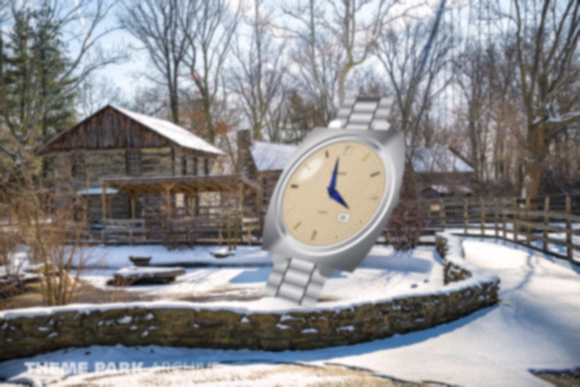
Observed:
{"hour": 3, "minute": 58}
